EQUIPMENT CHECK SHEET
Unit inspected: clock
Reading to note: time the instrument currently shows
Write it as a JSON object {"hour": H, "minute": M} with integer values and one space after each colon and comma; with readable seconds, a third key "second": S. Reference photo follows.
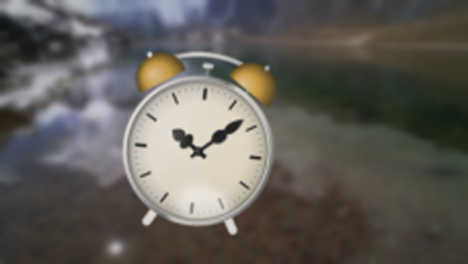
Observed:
{"hour": 10, "minute": 8}
